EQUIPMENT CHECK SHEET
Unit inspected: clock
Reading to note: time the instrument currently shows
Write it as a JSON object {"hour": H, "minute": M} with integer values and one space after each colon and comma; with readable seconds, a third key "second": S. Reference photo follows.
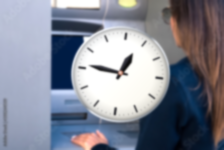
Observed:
{"hour": 12, "minute": 46}
